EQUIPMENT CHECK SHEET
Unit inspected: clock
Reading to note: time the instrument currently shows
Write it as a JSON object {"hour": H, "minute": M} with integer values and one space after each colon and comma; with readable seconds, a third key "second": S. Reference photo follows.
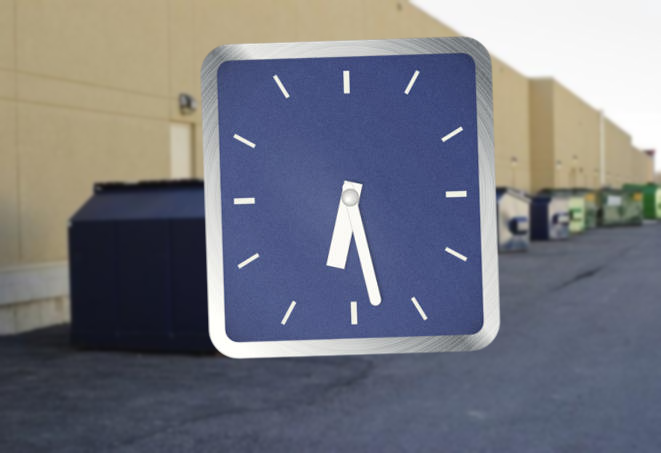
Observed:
{"hour": 6, "minute": 28}
